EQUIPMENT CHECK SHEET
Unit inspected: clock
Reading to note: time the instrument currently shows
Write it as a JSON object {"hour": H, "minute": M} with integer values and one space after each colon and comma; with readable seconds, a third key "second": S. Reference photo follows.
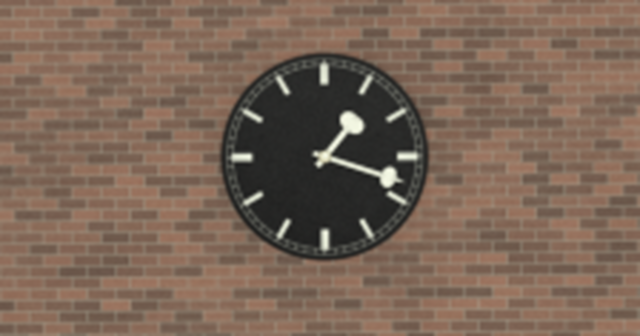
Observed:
{"hour": 1, "minute": 18}
